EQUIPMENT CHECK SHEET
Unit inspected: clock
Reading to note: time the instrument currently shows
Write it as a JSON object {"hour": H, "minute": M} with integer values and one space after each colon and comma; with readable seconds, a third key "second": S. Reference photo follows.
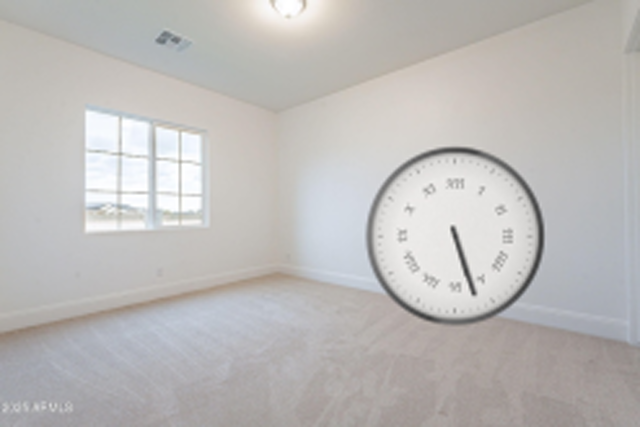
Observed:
{"hour": 5, "minute": 27}
